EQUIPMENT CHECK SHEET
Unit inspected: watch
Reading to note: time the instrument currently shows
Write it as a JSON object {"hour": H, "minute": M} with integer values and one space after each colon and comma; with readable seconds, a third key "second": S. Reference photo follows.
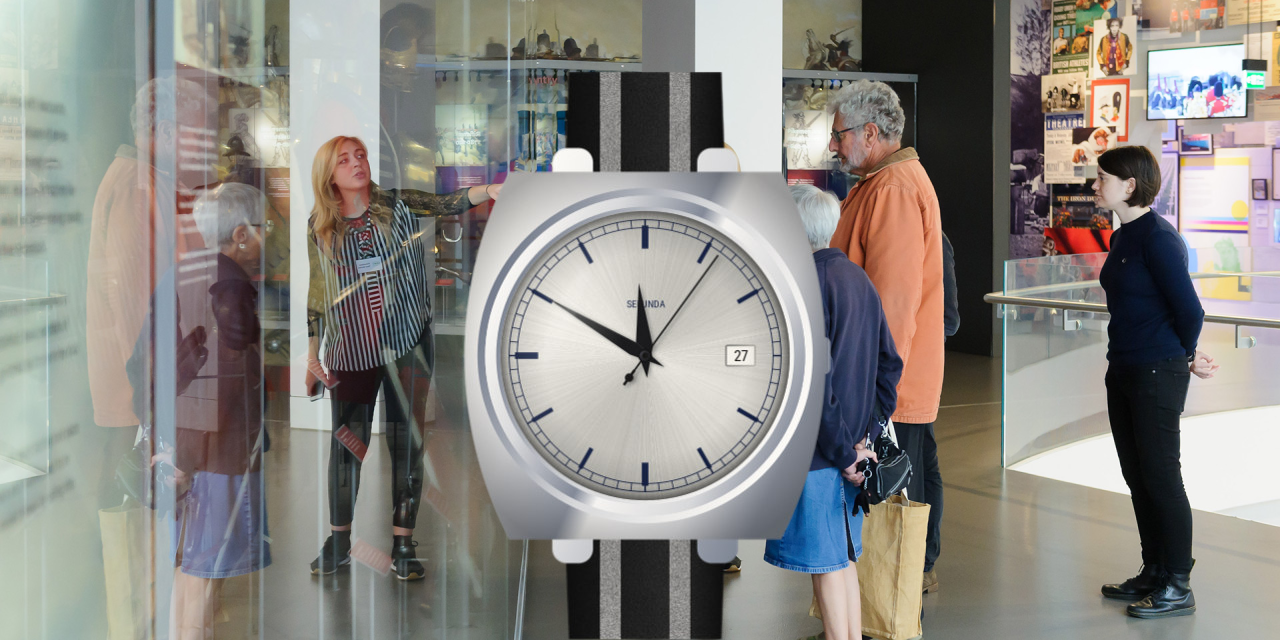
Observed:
{"hour": 11, "minute": 50, "second": 6}
